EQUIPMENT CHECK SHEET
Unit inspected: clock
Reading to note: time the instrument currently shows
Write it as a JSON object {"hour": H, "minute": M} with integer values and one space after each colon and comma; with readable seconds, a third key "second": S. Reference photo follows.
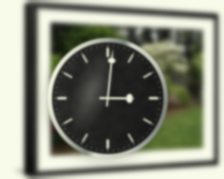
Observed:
{"hour": 3, "minute": 1}
